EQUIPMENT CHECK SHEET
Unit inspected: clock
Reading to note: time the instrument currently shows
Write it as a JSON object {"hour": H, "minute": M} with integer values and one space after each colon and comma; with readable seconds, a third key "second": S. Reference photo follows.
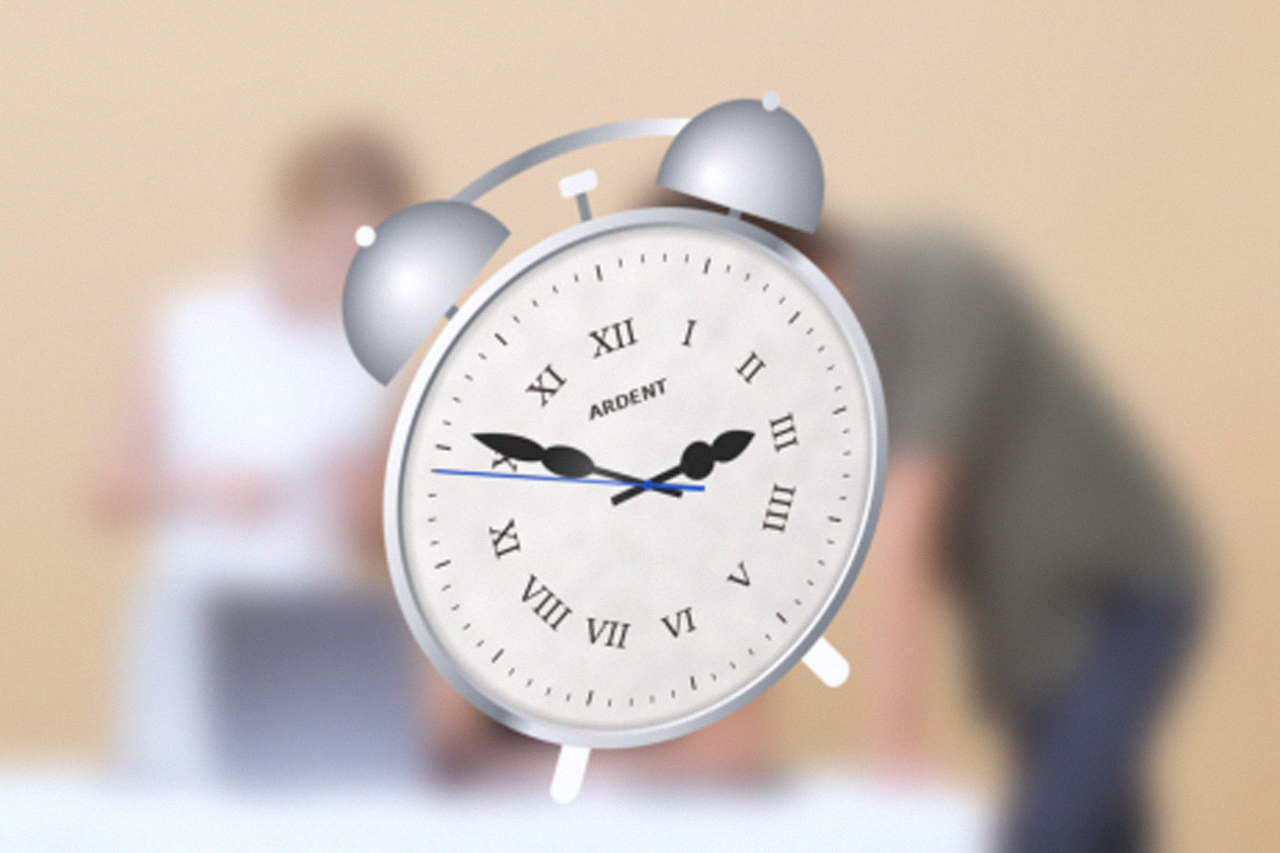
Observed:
{"hour": 2, "minute": 50, "second": 49}
